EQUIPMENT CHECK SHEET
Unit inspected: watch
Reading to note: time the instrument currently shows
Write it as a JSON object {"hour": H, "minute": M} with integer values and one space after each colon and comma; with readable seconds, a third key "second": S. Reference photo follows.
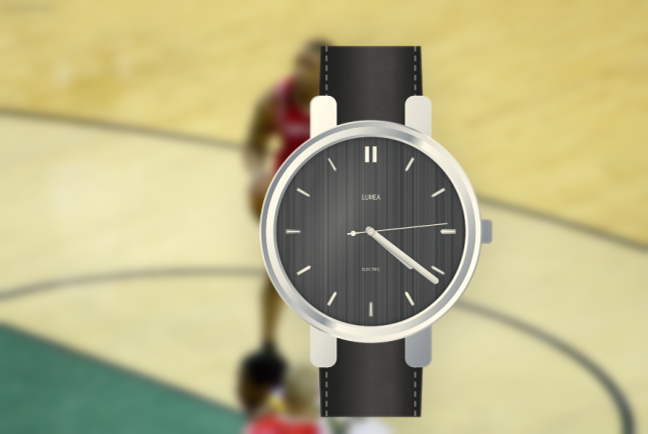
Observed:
{"hour": 4, "minute": 21, "second": 14}
